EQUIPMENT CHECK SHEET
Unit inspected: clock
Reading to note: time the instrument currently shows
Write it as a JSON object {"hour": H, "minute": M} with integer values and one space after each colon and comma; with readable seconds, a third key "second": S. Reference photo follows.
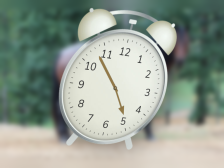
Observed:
{"hour": 4, "minute": 53}
